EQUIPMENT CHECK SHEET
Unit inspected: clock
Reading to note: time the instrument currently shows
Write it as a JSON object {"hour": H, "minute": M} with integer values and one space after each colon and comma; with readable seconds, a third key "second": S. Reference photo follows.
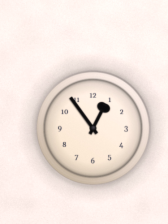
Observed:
{"hour": 12, "minute": 54}
